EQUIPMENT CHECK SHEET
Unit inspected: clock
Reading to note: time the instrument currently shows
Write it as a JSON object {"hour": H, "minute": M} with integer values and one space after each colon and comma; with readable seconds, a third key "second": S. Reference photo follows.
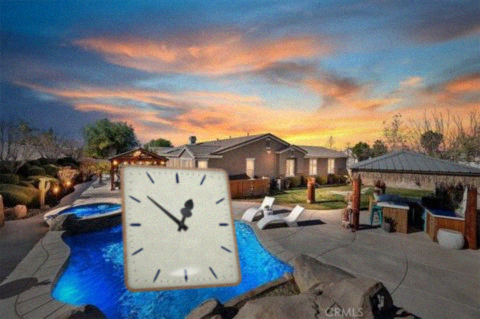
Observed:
{"hour": 12, "minute": 52}
